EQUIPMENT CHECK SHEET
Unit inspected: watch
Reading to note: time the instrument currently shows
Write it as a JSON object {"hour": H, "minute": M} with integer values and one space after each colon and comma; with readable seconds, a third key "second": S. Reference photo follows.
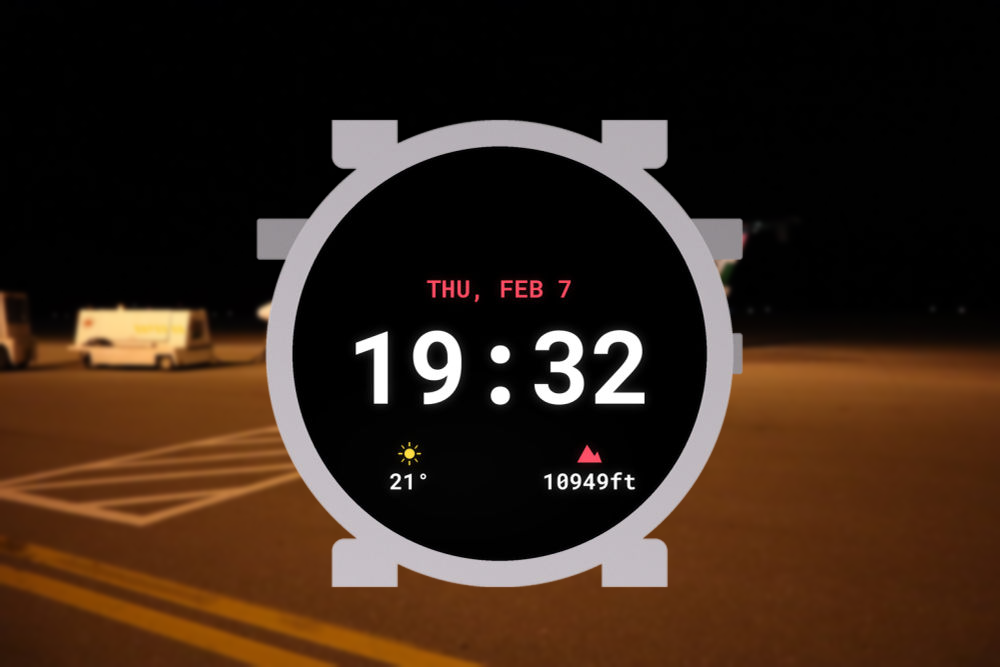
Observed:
{"hour": 19, "minute": 32}
